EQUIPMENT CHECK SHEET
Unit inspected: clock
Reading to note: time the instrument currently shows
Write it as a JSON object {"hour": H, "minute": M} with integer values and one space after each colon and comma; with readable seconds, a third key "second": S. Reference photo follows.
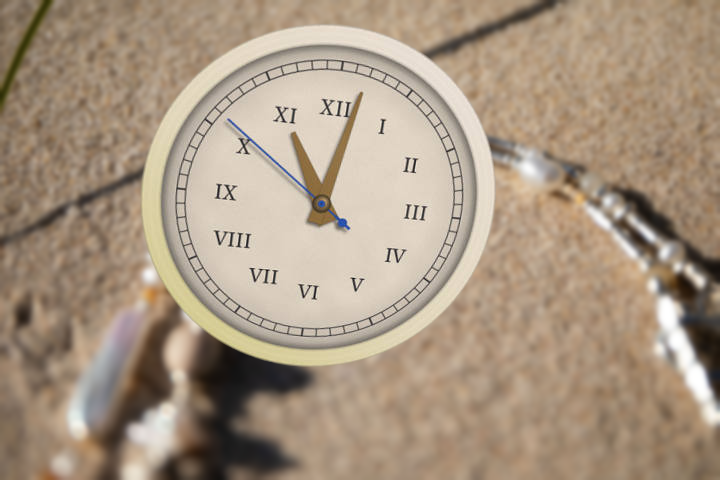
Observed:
{"hour": 11, "minute": 1, "second": 51}
